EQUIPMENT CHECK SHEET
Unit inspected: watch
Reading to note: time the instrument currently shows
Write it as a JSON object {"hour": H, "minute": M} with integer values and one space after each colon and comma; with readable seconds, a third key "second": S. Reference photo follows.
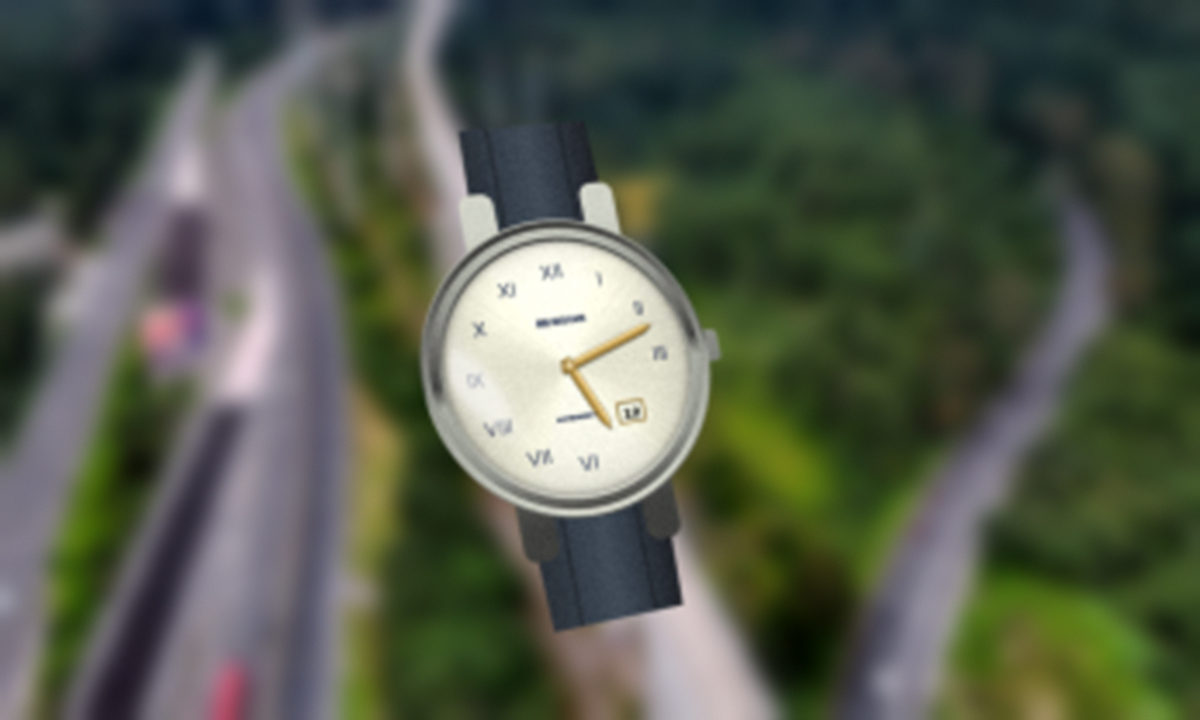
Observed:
{"hour": 5, "minute": 12}
